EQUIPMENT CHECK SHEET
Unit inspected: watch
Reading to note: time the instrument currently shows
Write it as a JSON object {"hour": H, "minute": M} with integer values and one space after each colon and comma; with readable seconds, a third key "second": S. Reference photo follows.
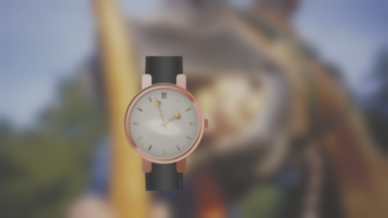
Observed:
{"hour": 1, "minute": 57}
